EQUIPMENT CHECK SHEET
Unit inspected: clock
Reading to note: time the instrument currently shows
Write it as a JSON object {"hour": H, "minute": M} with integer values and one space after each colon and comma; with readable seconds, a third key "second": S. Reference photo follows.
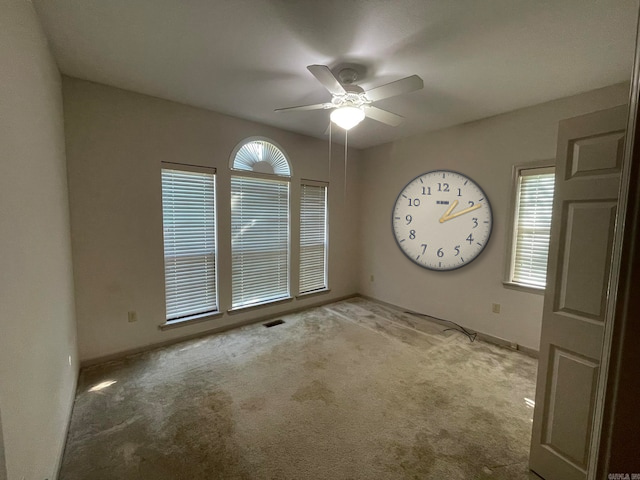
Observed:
{"hour": 1, "minute": 11}
